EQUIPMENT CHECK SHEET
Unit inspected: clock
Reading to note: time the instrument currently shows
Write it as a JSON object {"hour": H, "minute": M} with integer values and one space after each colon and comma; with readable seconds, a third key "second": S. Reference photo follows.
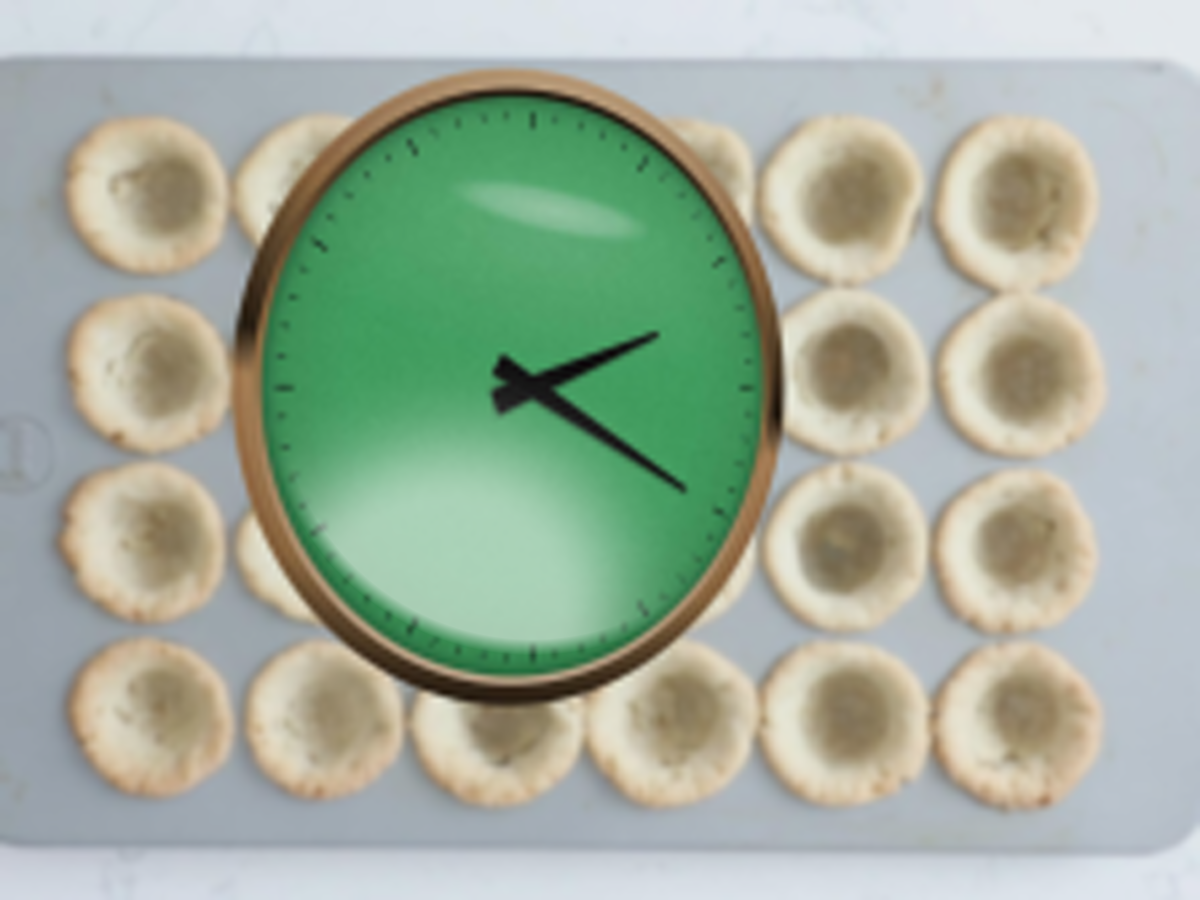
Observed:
{"hour": 2, "minute": 20}
